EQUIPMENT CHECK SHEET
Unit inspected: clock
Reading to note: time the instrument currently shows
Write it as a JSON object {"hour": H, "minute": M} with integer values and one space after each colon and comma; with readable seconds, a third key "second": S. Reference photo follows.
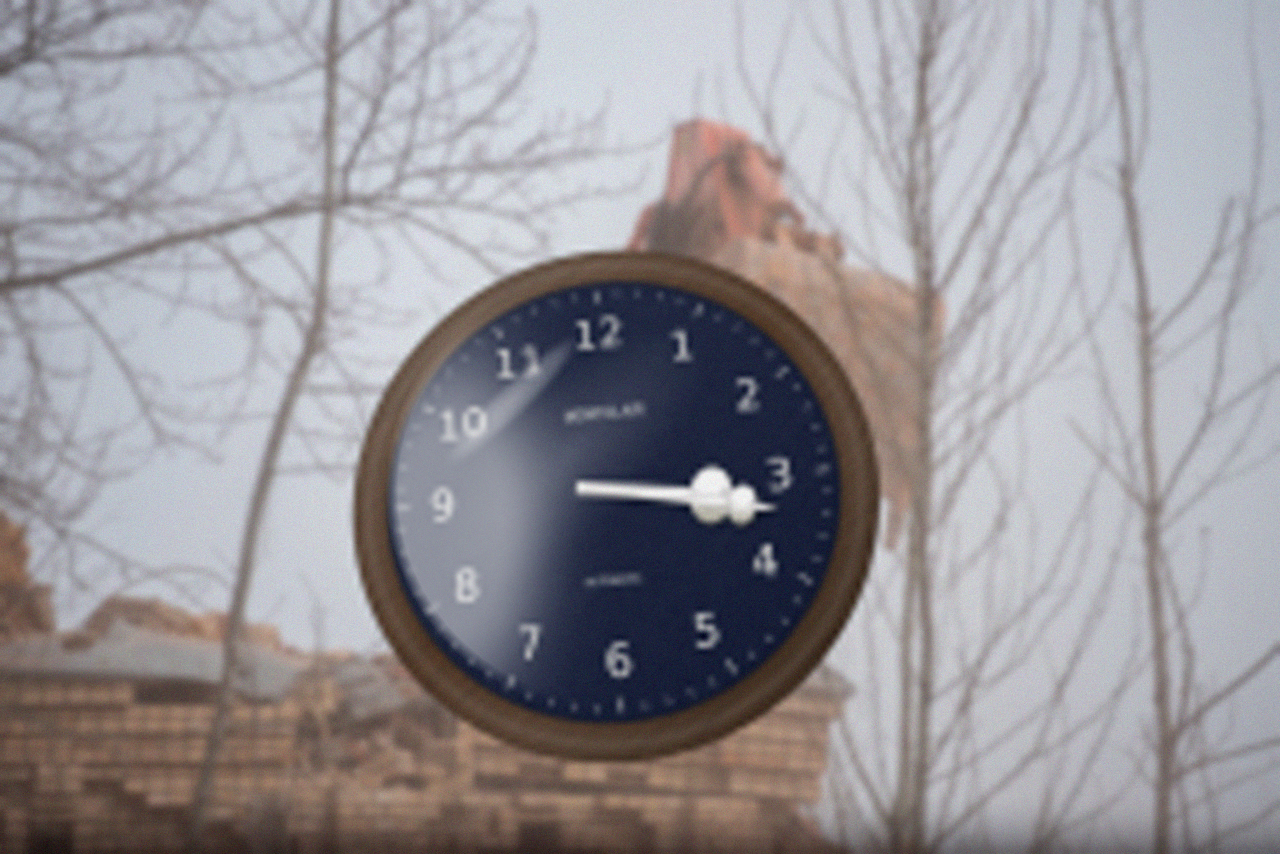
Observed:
{"hour": 3, "minute": 17}
